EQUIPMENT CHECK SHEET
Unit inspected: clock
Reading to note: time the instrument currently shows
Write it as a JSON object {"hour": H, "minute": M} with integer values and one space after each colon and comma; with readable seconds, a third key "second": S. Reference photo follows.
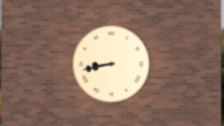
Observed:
{"hour": 8, "minute": 43}
